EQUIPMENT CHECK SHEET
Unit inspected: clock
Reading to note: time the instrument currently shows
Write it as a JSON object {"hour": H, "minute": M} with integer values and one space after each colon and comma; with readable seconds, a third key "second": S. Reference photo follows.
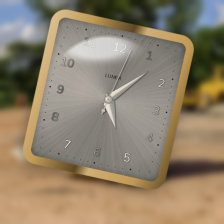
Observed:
{"hour": 5, "minute": 7, "second": 2}
